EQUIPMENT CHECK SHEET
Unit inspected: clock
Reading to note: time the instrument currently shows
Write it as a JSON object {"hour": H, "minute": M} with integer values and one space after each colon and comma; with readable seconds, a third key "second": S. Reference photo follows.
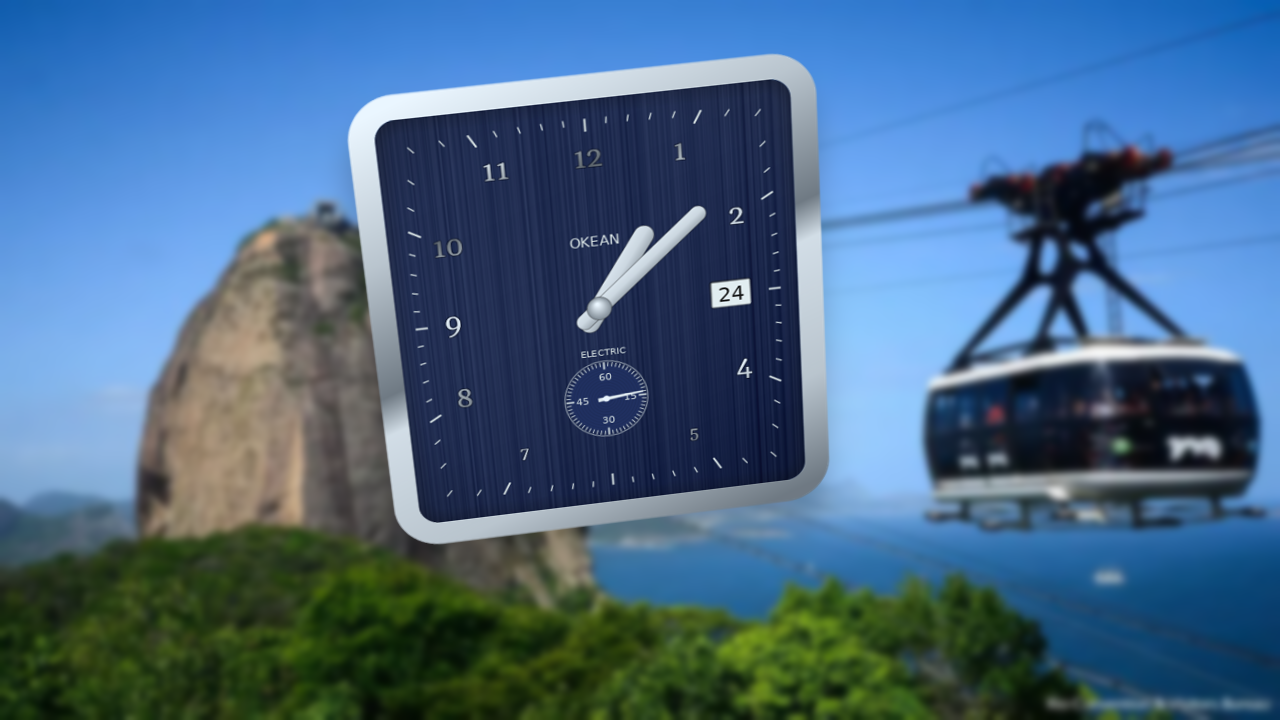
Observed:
{"hour": 1, "minute": 8, "second": 14}
